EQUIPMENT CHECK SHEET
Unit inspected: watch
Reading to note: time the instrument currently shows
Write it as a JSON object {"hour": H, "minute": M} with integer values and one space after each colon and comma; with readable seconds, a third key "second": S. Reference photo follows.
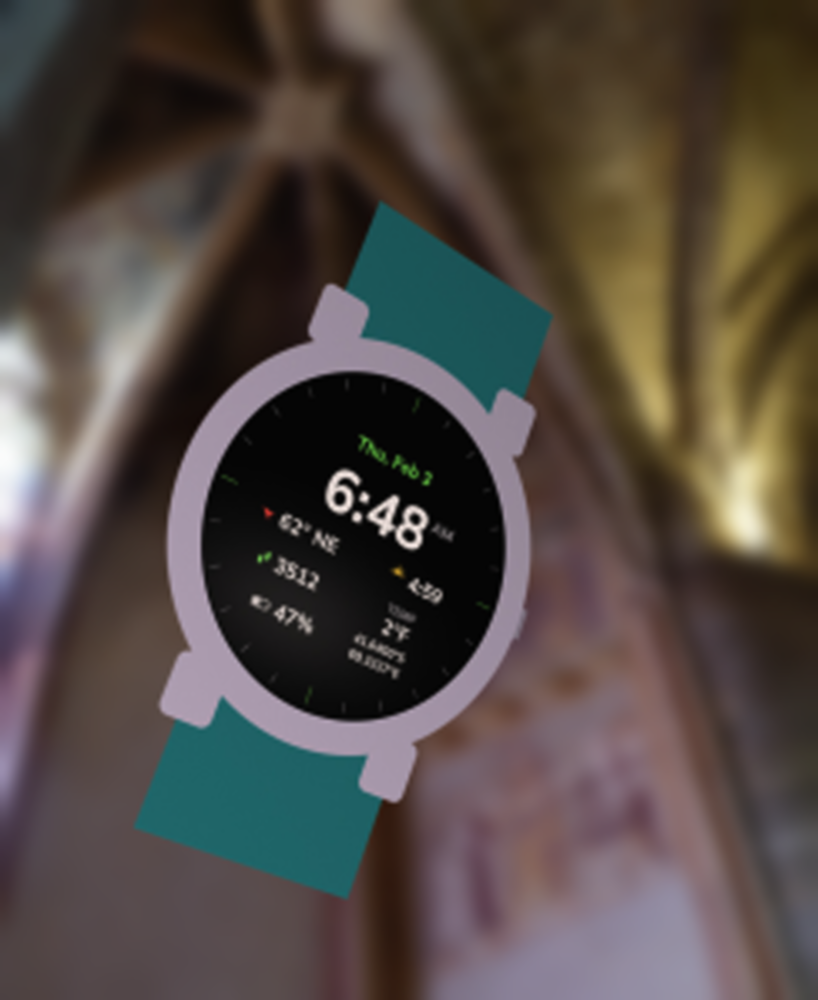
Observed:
{"hour": 6, "minute": 48}
